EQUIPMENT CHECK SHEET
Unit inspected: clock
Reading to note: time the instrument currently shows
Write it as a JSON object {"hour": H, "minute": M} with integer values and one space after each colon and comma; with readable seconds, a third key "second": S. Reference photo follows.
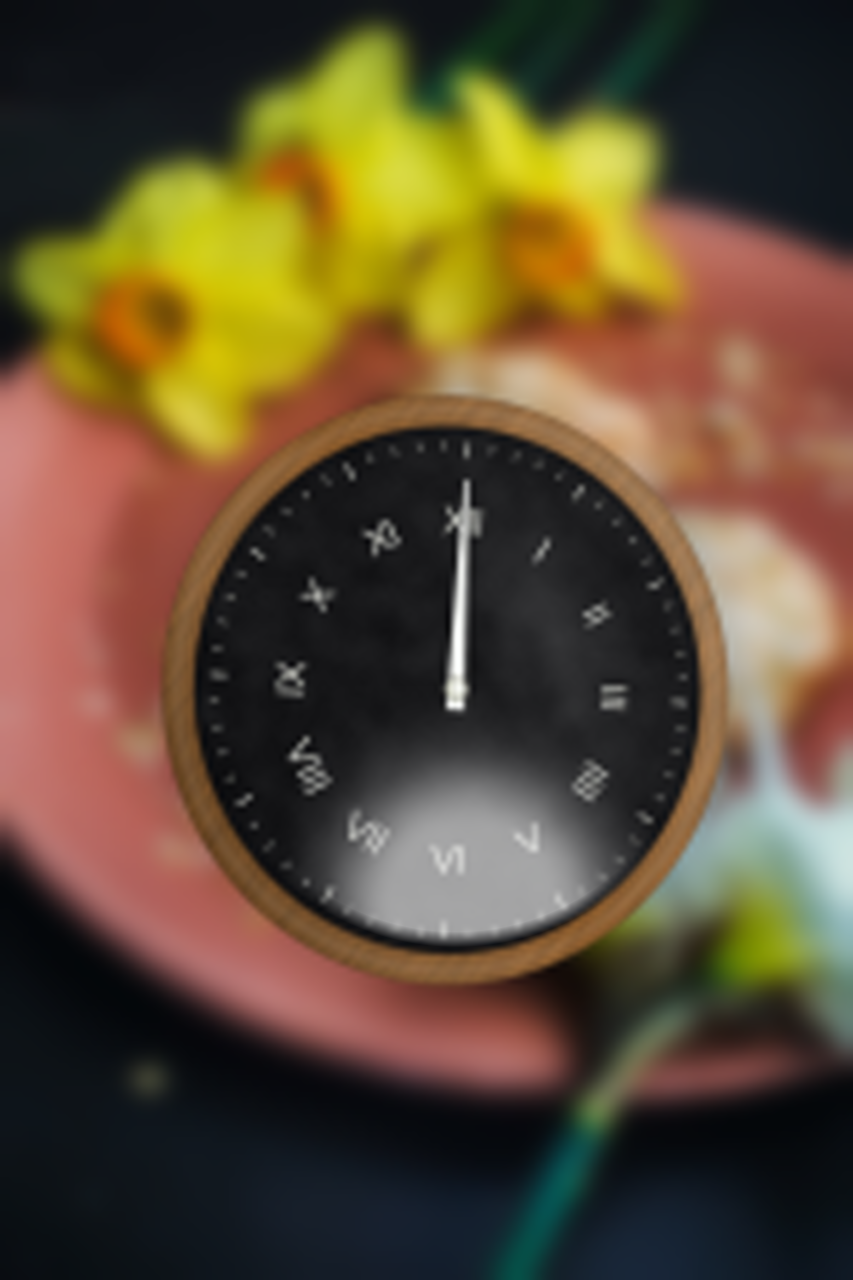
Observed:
{"hour": 12, "minute": 0}
